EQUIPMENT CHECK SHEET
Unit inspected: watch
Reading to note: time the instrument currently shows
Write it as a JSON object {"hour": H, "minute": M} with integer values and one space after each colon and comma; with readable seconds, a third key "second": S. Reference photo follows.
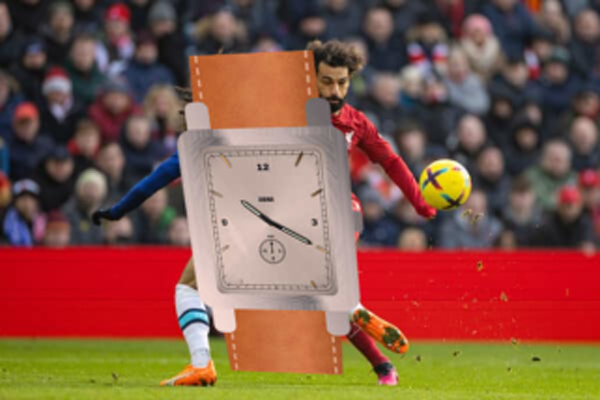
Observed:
{"hour": 10, "minute": 20}
